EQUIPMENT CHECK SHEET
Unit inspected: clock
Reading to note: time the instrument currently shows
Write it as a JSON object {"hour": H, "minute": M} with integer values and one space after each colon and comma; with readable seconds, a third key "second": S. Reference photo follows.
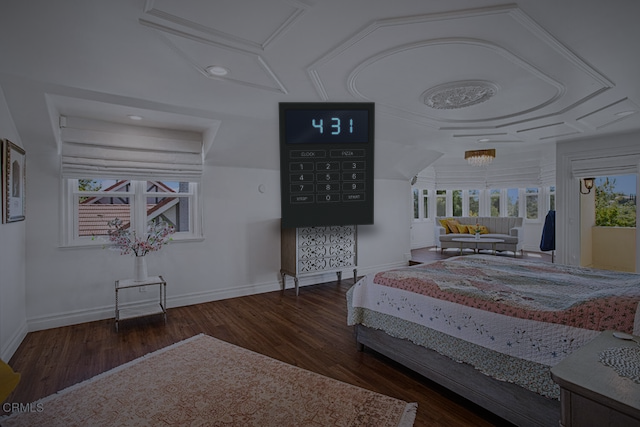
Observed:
{"hour": 4, "minute": 31}
